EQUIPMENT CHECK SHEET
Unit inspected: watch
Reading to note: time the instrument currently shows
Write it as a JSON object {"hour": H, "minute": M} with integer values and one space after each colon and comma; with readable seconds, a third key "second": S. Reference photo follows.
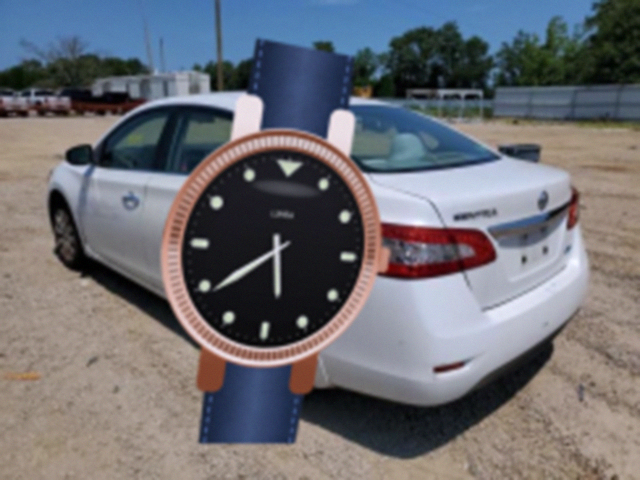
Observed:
{"hour": 5, "minute": 39}
